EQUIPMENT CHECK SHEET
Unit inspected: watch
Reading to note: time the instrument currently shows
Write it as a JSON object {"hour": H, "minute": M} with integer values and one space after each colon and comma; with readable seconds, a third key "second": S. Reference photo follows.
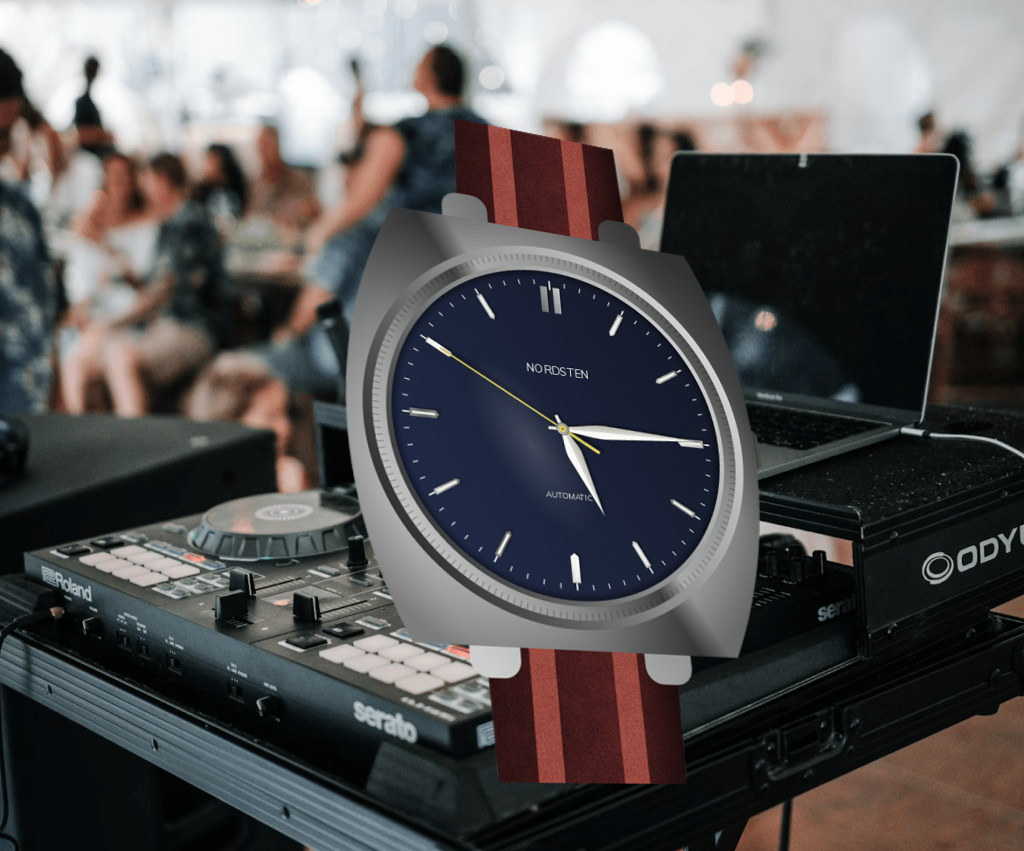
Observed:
{"hour": 5, "minute": 14, "second": 50}
